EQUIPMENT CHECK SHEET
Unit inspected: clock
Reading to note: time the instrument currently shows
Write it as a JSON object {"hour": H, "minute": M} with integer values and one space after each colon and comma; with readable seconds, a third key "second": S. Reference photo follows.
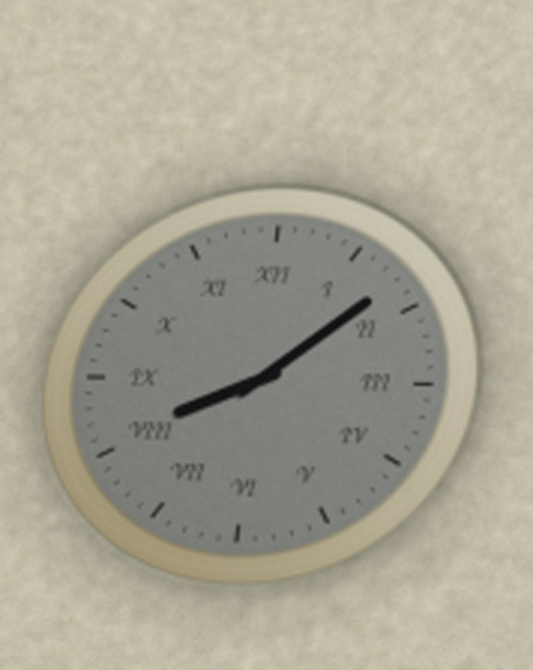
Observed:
{"hour": 8, "minute": 8}
